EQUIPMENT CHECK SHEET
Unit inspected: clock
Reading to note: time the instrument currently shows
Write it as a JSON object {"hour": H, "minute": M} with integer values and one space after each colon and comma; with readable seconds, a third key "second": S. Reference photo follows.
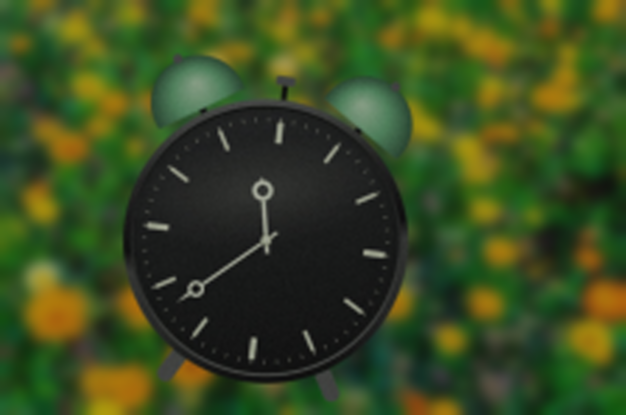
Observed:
{"hour": 11, "minute": 38}
